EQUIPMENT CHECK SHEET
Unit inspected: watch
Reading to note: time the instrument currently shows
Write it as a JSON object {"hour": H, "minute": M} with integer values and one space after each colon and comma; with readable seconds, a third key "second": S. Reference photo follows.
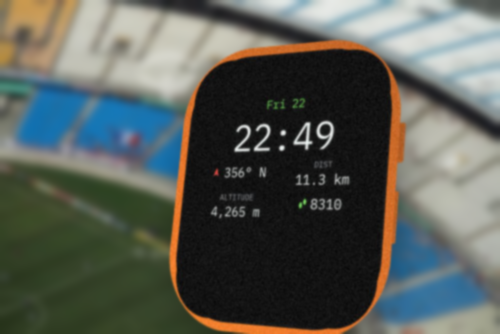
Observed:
{"hour": 22, "minute": 49}
